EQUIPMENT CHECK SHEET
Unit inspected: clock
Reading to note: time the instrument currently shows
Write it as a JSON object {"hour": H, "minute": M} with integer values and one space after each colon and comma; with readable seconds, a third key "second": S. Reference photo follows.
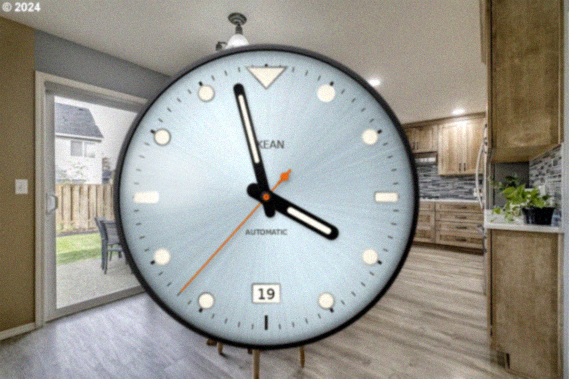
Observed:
{"hour": 3, "minute": 57, "second": 37}
